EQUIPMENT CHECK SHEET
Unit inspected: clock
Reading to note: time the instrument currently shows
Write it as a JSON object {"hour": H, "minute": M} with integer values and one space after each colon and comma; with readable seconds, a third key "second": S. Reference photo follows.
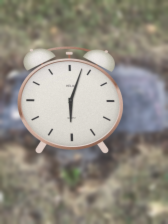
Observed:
{"hour": 6, "minute": 3}
